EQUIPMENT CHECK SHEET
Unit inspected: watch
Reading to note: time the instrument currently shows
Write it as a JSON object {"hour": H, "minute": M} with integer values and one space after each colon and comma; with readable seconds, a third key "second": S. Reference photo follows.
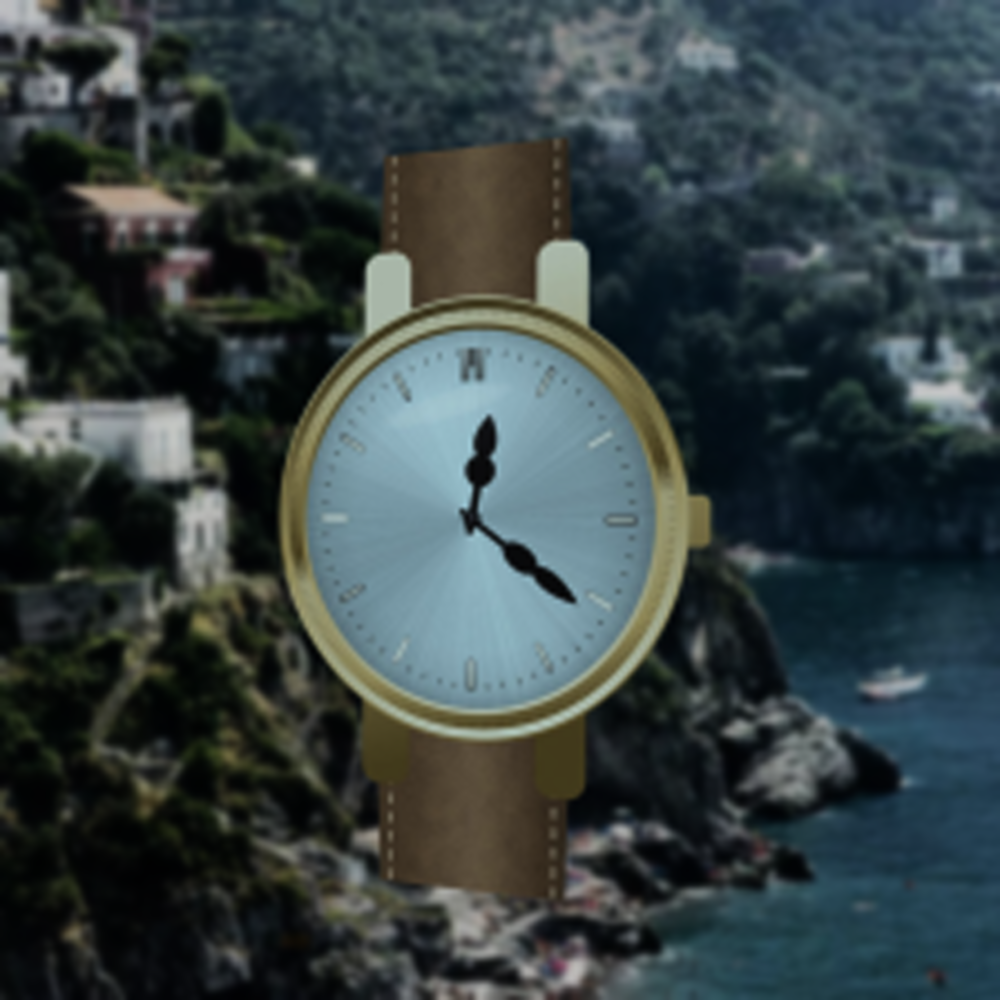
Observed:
{"hour": 12, "minute": 21}
